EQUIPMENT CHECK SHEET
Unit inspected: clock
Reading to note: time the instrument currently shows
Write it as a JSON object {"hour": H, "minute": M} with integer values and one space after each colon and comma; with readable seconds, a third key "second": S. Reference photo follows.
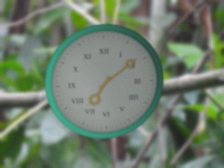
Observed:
{"hour": 7, "minute": 9}
